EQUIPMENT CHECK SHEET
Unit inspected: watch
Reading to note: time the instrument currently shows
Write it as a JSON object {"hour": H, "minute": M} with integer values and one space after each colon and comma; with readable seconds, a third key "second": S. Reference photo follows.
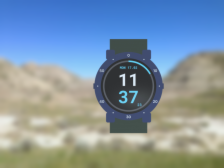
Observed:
{"hour": 11, "minute": 37}
